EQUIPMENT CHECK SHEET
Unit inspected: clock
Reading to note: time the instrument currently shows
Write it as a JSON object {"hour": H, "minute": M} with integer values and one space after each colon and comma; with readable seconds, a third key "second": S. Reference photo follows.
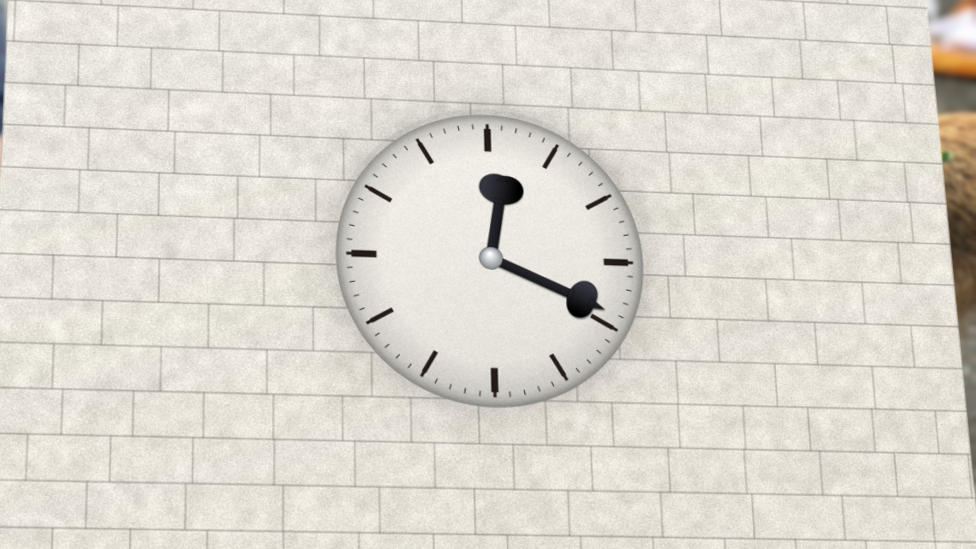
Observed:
{"hour": 12, "minute": 19}
